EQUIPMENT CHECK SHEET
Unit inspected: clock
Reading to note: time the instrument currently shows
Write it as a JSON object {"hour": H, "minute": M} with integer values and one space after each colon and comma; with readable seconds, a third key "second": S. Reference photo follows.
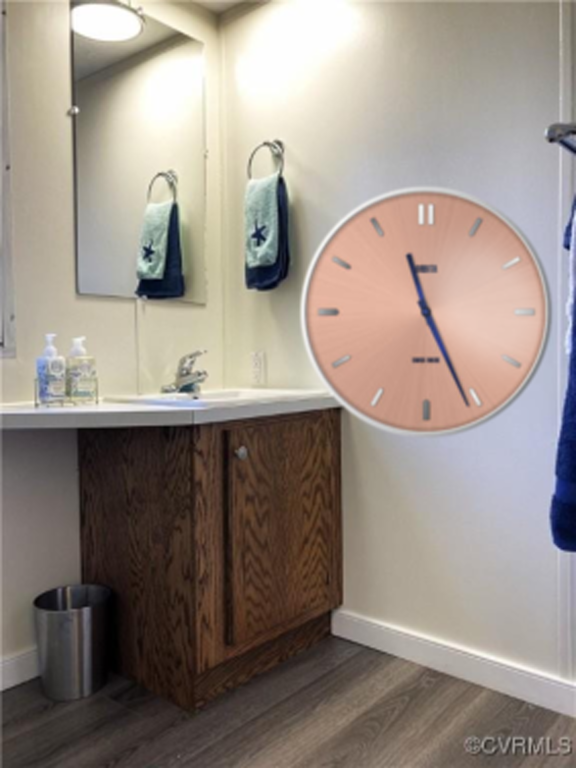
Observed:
{"hour": 11, "minute": 26}
